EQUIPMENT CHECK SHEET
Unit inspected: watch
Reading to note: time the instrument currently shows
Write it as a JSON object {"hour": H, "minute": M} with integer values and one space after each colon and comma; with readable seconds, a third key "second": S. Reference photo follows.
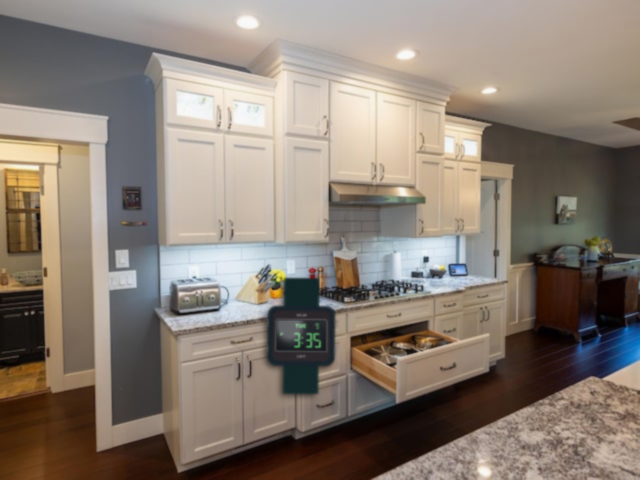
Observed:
{"hour": 3, "minute": 35}
